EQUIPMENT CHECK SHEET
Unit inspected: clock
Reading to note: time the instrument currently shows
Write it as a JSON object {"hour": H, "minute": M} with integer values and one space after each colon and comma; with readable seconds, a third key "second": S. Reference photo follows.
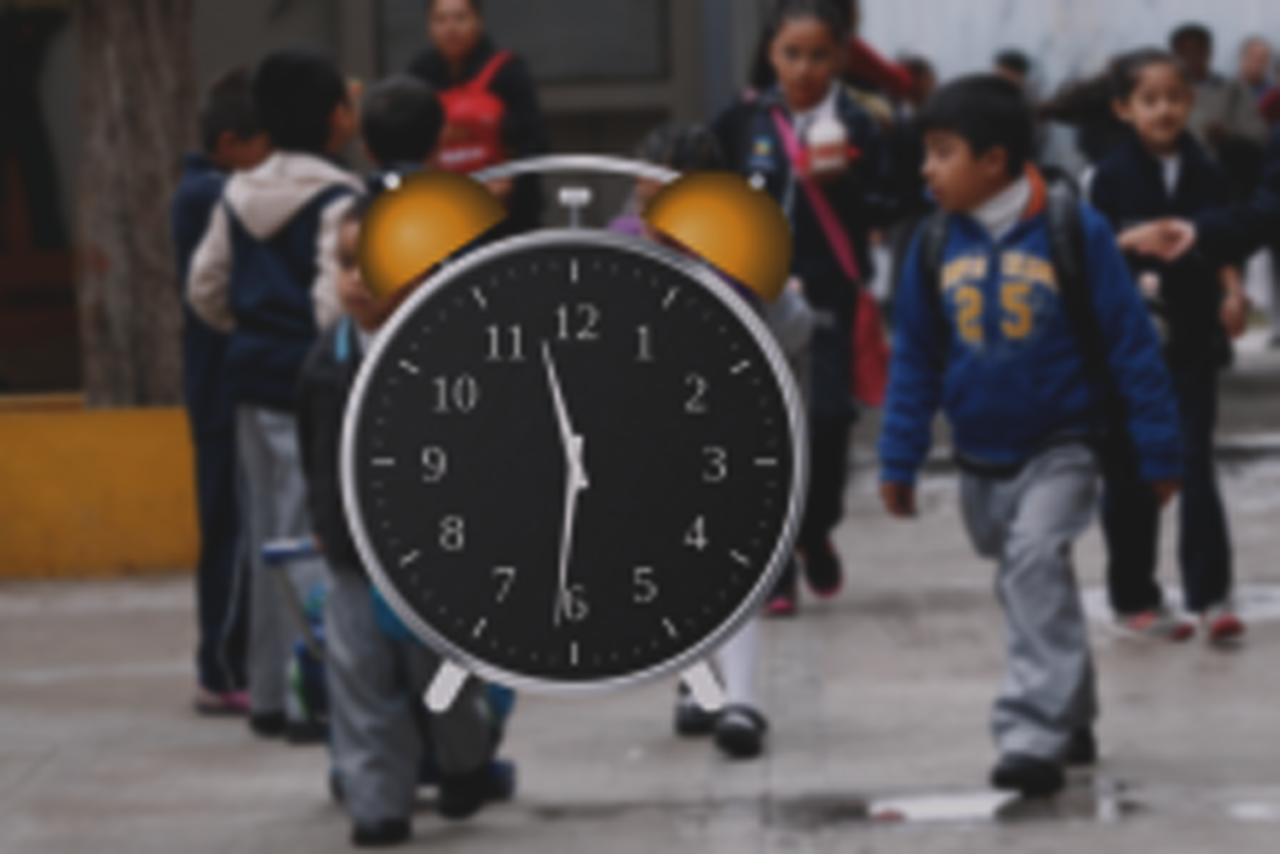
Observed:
{"hour": 11, "minute": 31}
